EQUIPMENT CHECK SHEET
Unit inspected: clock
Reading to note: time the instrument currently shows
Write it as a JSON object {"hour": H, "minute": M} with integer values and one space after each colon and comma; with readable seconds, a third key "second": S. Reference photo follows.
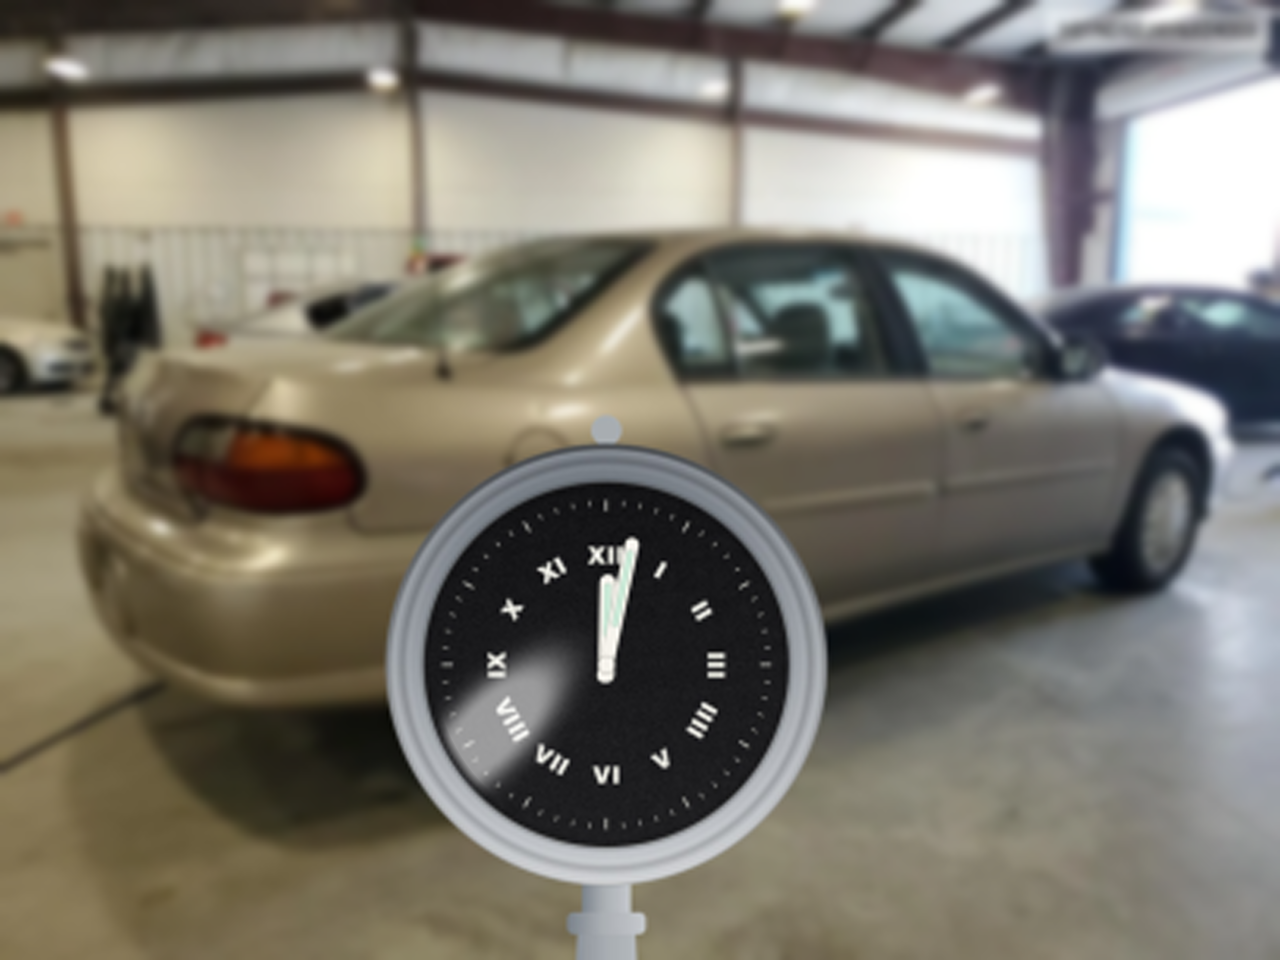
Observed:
{"hour": 12, "minute": 2}
